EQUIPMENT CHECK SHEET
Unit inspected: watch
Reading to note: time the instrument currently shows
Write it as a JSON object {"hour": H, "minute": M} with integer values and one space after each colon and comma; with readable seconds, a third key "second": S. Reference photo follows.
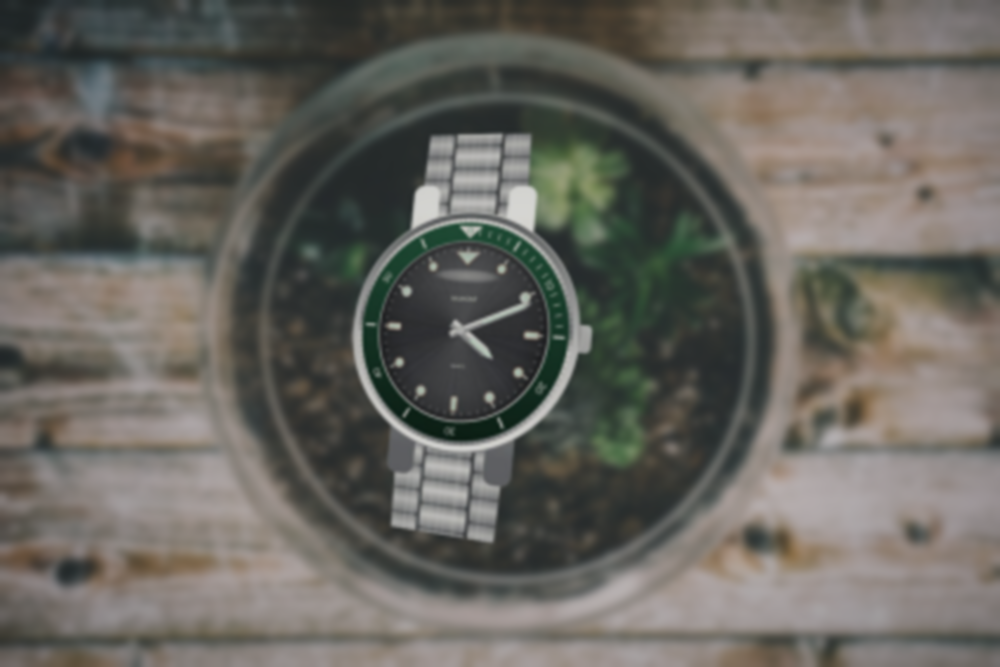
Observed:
{"hour": 4, "minute": 11}
